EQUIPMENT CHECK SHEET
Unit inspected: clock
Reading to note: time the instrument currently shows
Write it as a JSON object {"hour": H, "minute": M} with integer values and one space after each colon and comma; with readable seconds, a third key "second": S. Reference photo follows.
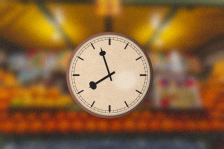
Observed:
{"hour": 7, "minute": 57}
